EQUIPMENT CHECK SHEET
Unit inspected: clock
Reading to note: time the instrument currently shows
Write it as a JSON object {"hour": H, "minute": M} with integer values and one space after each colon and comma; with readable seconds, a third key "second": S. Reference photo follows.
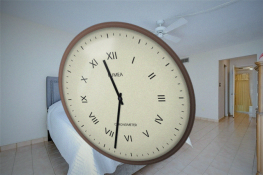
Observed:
{"hour": 11, "minute": 33}
